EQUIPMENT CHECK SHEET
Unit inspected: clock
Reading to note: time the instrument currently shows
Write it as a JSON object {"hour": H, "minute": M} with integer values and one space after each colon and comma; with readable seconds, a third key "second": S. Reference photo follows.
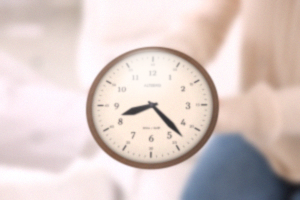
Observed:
{"hour": 8, "minute": 23}
